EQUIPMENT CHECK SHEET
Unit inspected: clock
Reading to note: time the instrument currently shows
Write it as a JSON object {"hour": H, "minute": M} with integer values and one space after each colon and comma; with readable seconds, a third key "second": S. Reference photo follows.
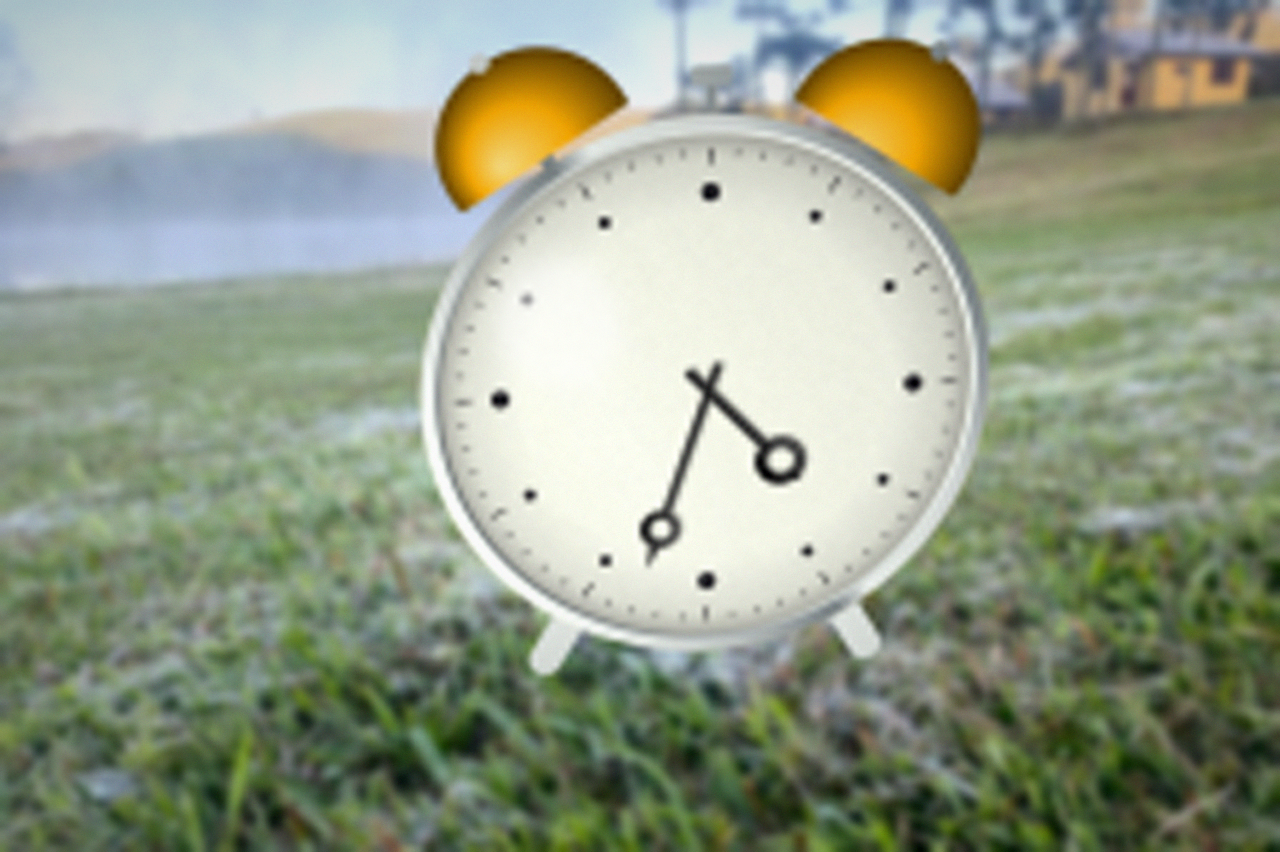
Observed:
{"hour": 4, "minute": 33}
